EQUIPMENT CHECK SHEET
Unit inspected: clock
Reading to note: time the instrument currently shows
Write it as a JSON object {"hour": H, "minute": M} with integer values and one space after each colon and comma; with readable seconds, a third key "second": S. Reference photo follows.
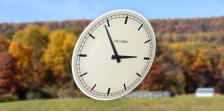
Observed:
{"hour": 2, "minute": 54}
